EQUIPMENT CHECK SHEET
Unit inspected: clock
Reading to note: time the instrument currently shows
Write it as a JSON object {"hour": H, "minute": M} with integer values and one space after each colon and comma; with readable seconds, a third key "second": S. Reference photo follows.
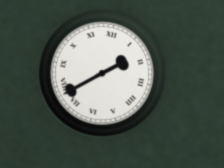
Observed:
{"hour": 1, "minute": 38}
